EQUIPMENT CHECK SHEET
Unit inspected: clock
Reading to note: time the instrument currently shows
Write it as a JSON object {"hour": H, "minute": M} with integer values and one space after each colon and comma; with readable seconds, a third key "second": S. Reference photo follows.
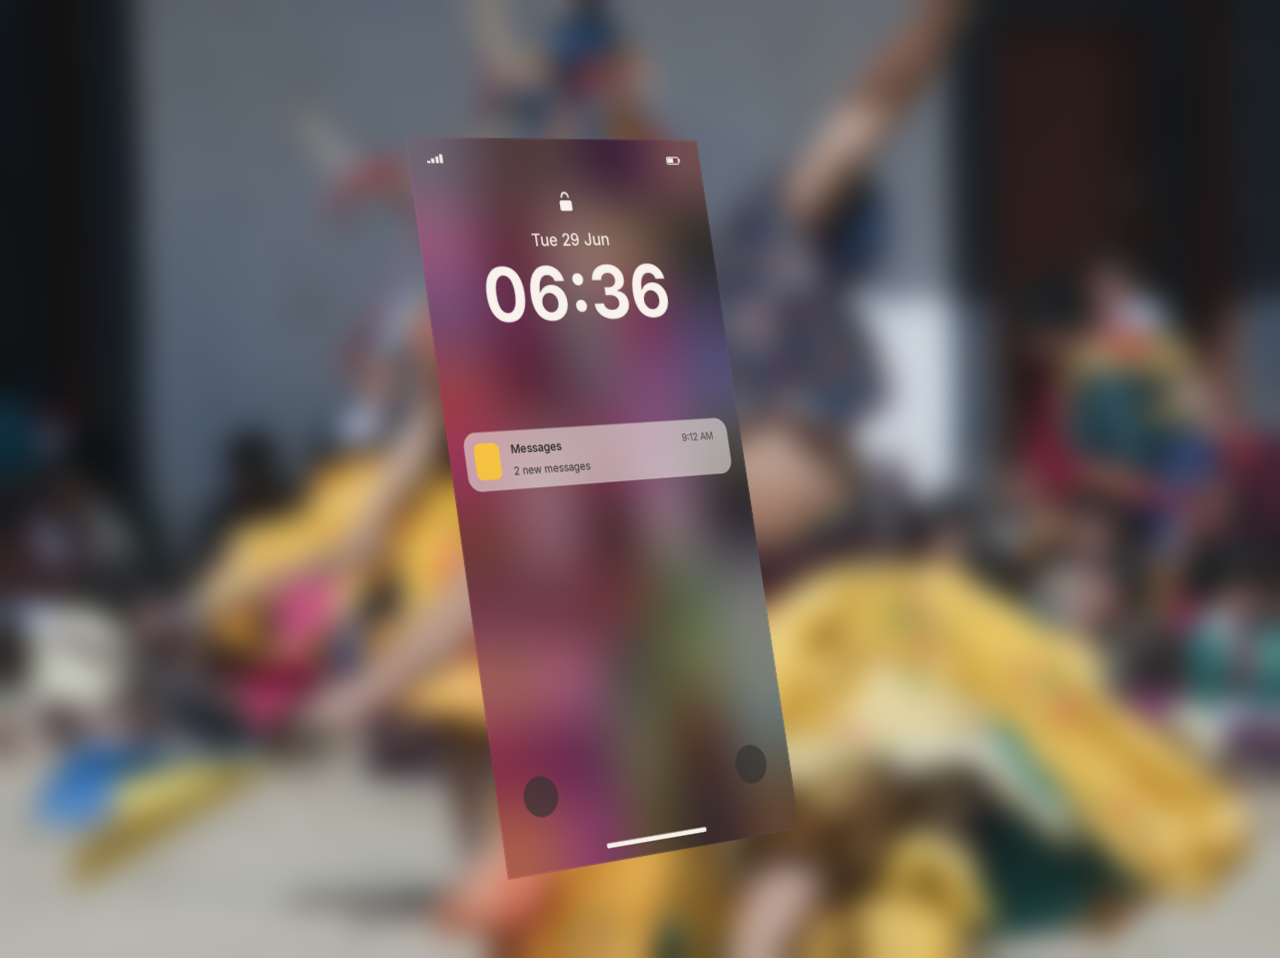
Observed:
{"hour": 6, "minute": 36}
